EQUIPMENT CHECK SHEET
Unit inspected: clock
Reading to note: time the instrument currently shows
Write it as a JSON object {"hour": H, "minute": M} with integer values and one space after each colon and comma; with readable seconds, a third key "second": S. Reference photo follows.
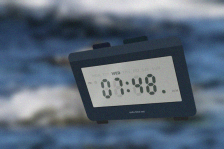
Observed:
{"hour": 7, "minute": 48}
